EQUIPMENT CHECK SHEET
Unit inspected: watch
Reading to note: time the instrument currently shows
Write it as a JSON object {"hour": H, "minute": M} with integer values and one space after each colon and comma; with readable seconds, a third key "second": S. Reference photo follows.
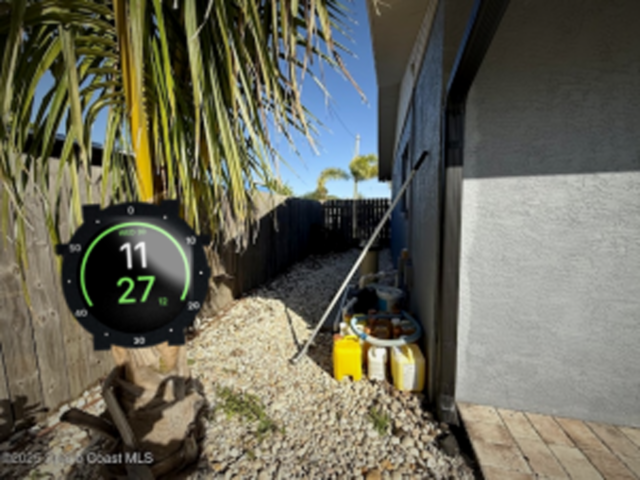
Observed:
{"hour": 11, "minute": 27}
